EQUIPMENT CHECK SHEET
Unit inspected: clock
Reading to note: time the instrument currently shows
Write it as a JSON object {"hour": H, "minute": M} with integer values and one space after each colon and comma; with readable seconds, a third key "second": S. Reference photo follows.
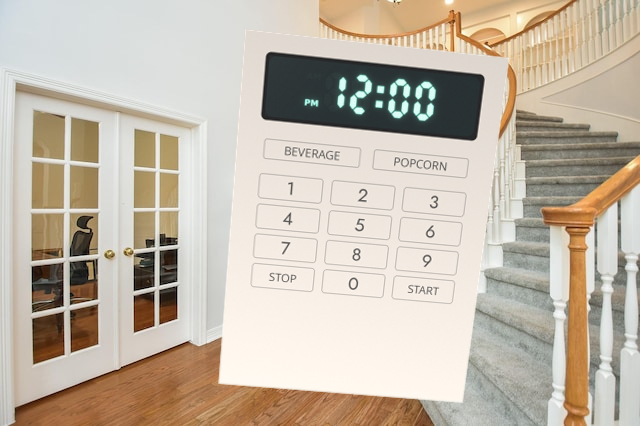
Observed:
{"hour": 12, "minute": 0}
